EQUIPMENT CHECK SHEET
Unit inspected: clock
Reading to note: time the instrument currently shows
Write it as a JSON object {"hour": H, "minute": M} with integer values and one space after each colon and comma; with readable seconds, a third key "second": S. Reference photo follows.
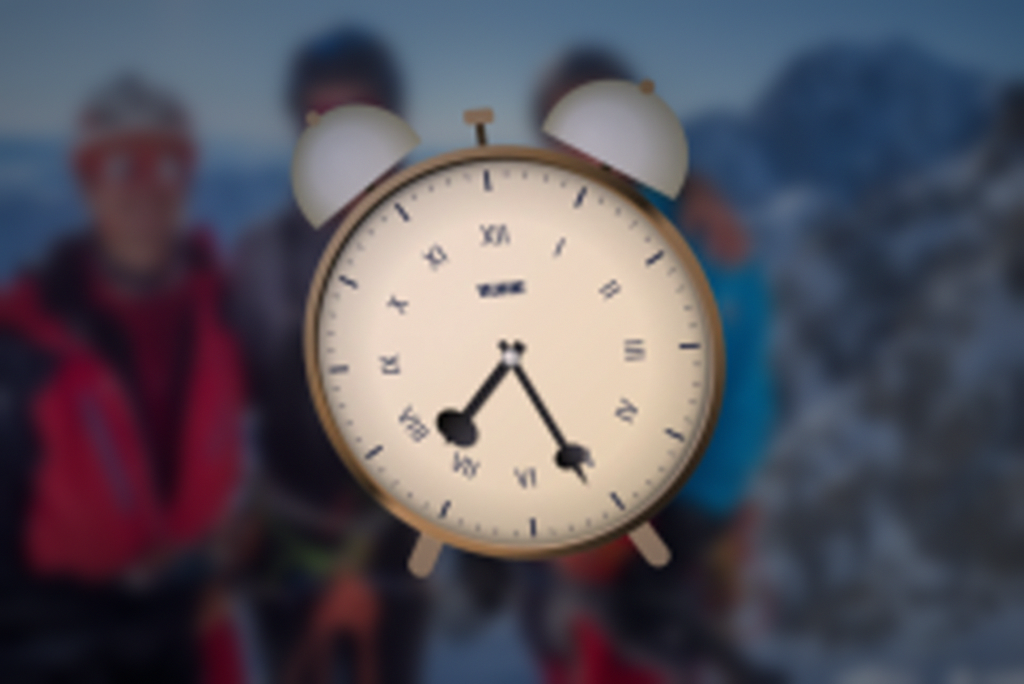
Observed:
{"hour": 7, "minute": 26}
